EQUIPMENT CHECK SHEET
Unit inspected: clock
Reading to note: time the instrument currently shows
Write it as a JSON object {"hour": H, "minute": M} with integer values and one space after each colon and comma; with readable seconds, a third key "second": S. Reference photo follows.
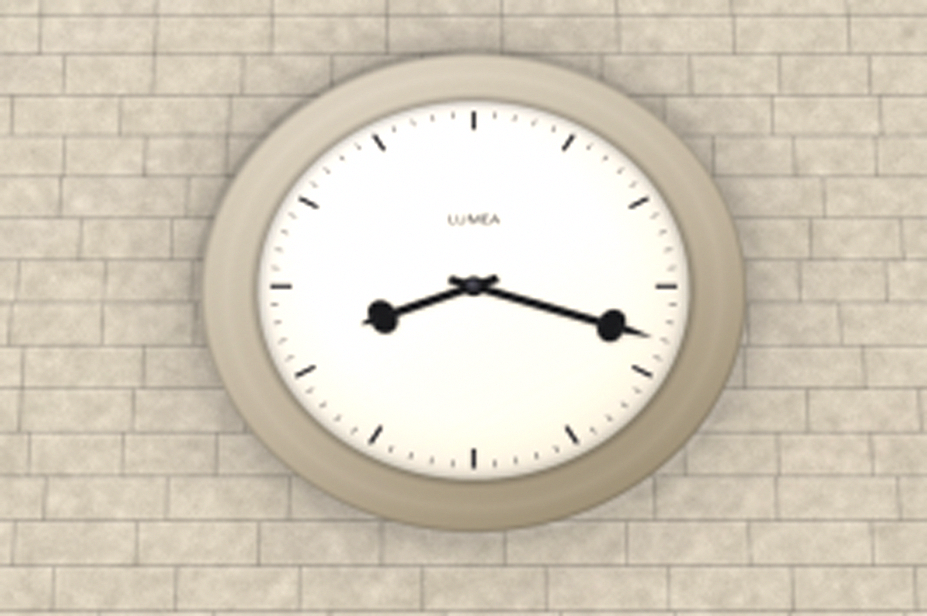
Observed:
{"hour": 8, "minute": 18}
